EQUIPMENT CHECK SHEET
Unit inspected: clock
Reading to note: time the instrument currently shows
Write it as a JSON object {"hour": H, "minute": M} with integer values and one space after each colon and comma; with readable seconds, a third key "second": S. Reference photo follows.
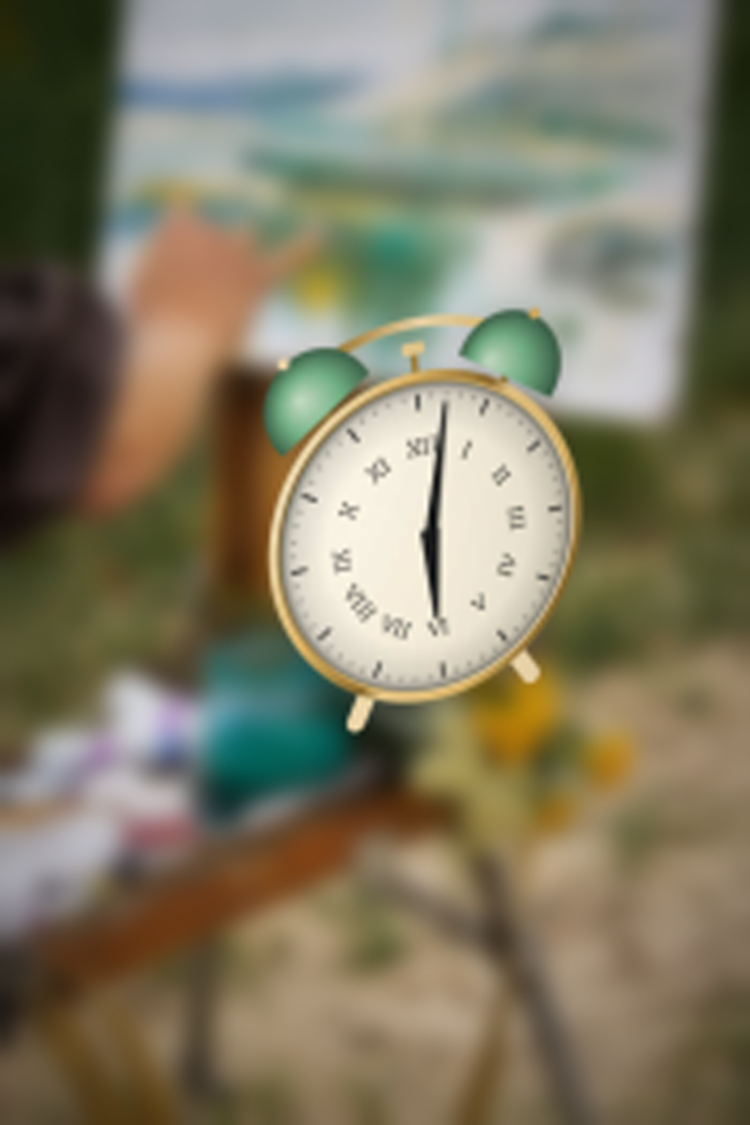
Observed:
{"hour": 6, "minute": 2}
